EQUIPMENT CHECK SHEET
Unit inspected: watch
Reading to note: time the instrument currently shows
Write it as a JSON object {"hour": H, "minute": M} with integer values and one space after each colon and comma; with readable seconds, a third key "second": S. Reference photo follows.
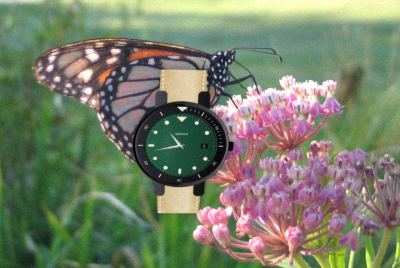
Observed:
{"hour": 10, "minute": 43}
